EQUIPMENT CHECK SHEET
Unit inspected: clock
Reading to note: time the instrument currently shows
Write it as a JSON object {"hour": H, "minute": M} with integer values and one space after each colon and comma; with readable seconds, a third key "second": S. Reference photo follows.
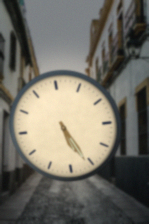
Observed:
{"hour": 5, "minute": 26}
